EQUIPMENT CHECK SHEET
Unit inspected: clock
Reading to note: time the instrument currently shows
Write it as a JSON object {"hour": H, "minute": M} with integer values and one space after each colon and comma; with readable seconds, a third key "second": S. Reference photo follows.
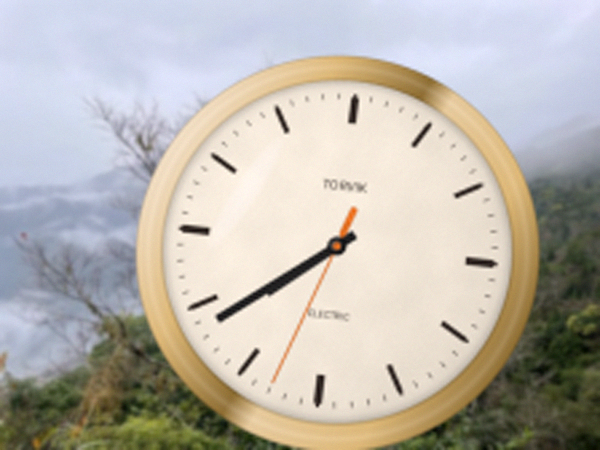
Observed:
{"hour": 7, "minute": 38, "second": 33}
